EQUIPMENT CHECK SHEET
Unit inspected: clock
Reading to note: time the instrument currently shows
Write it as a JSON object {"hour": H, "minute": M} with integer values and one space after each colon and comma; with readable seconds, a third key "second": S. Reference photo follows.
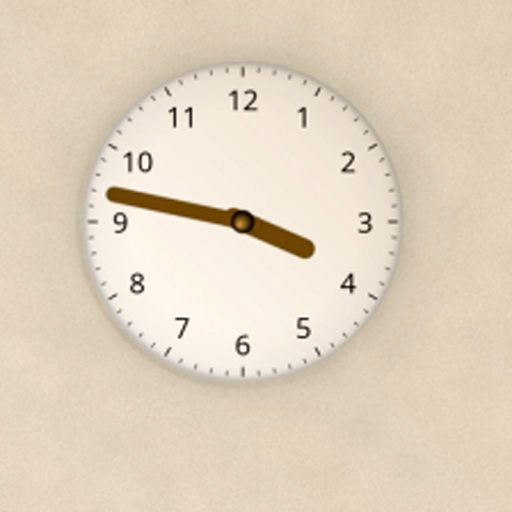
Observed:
{"hour": 3, "minute": 47}
